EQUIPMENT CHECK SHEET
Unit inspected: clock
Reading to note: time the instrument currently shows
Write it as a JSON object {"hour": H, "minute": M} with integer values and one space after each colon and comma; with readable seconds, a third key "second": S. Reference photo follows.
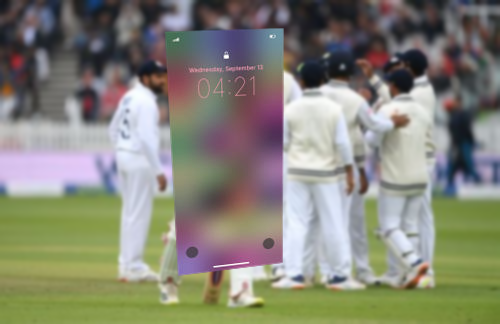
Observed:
{"hour": 4, "minute": 21}
